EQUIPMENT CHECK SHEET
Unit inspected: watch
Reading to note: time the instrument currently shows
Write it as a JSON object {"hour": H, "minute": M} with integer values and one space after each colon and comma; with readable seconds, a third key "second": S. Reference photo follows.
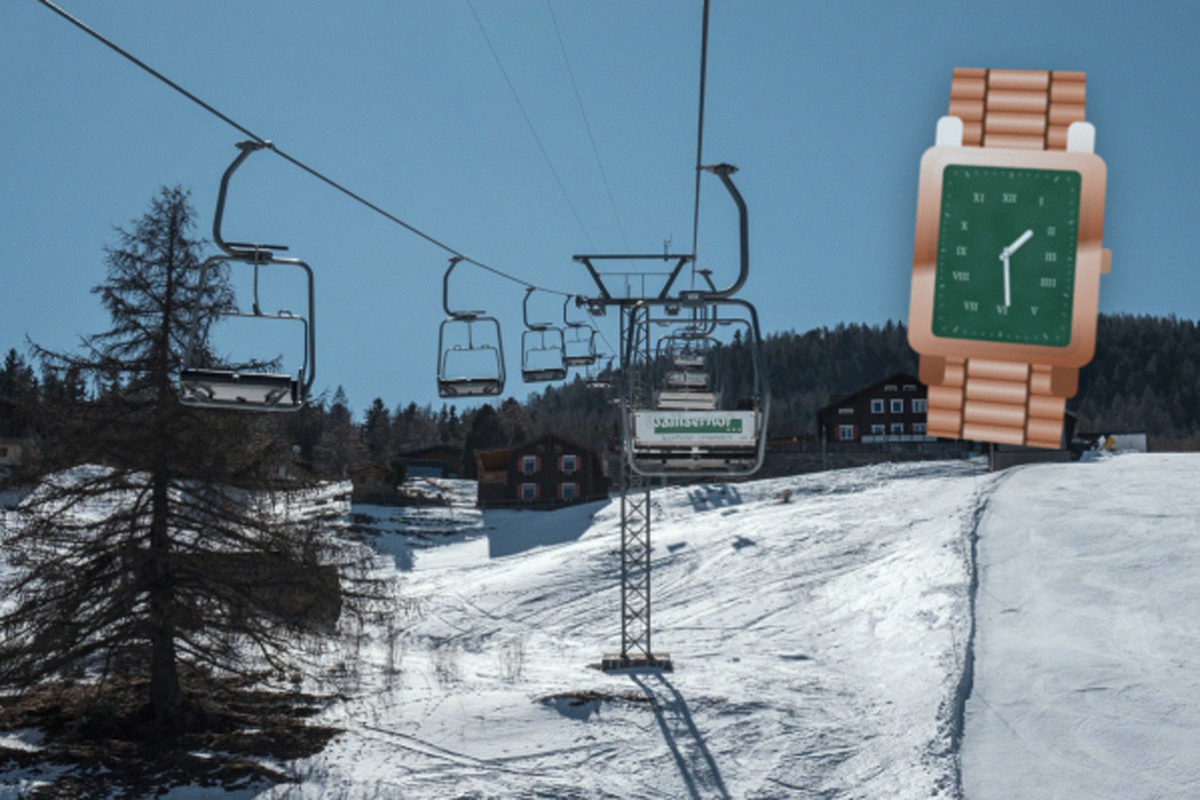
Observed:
{"hour": 1, "minute": 29}
